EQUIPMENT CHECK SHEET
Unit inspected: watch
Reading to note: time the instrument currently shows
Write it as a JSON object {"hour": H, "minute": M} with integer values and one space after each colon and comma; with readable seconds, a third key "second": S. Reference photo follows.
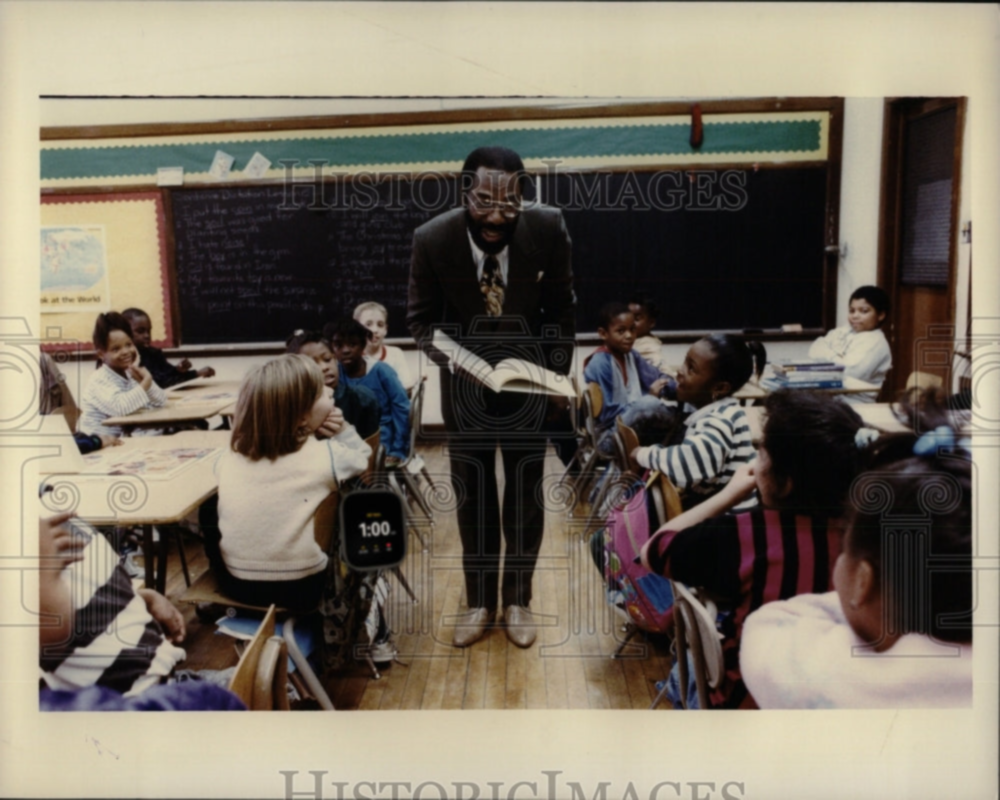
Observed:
{"hour": 1, "minute": 0}
